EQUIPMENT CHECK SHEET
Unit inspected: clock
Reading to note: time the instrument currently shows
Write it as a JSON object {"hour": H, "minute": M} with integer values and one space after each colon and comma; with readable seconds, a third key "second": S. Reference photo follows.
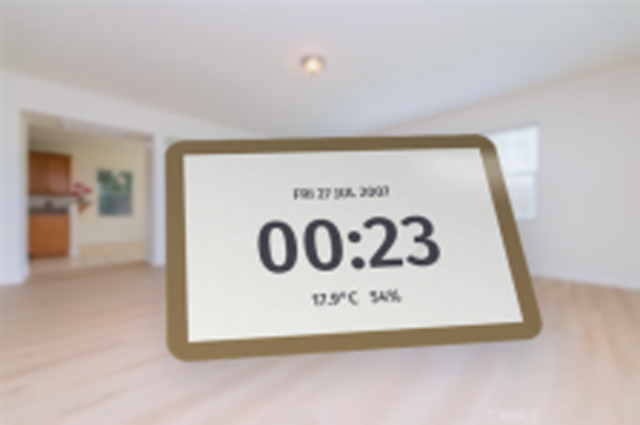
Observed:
{"hour": 0, "minute": 23}
